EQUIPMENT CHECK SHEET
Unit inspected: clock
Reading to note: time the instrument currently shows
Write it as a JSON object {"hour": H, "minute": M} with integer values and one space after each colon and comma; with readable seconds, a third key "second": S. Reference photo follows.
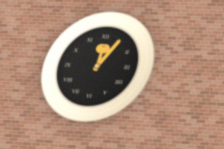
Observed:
{"hour": 12, "minute": 5}
